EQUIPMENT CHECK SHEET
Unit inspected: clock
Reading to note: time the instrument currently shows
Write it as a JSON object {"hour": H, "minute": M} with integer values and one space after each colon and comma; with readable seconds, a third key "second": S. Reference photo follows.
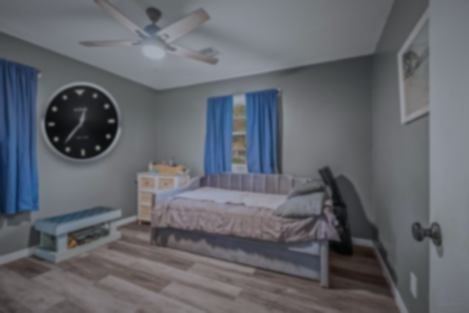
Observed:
{"hour": 12, "minute": 37}
